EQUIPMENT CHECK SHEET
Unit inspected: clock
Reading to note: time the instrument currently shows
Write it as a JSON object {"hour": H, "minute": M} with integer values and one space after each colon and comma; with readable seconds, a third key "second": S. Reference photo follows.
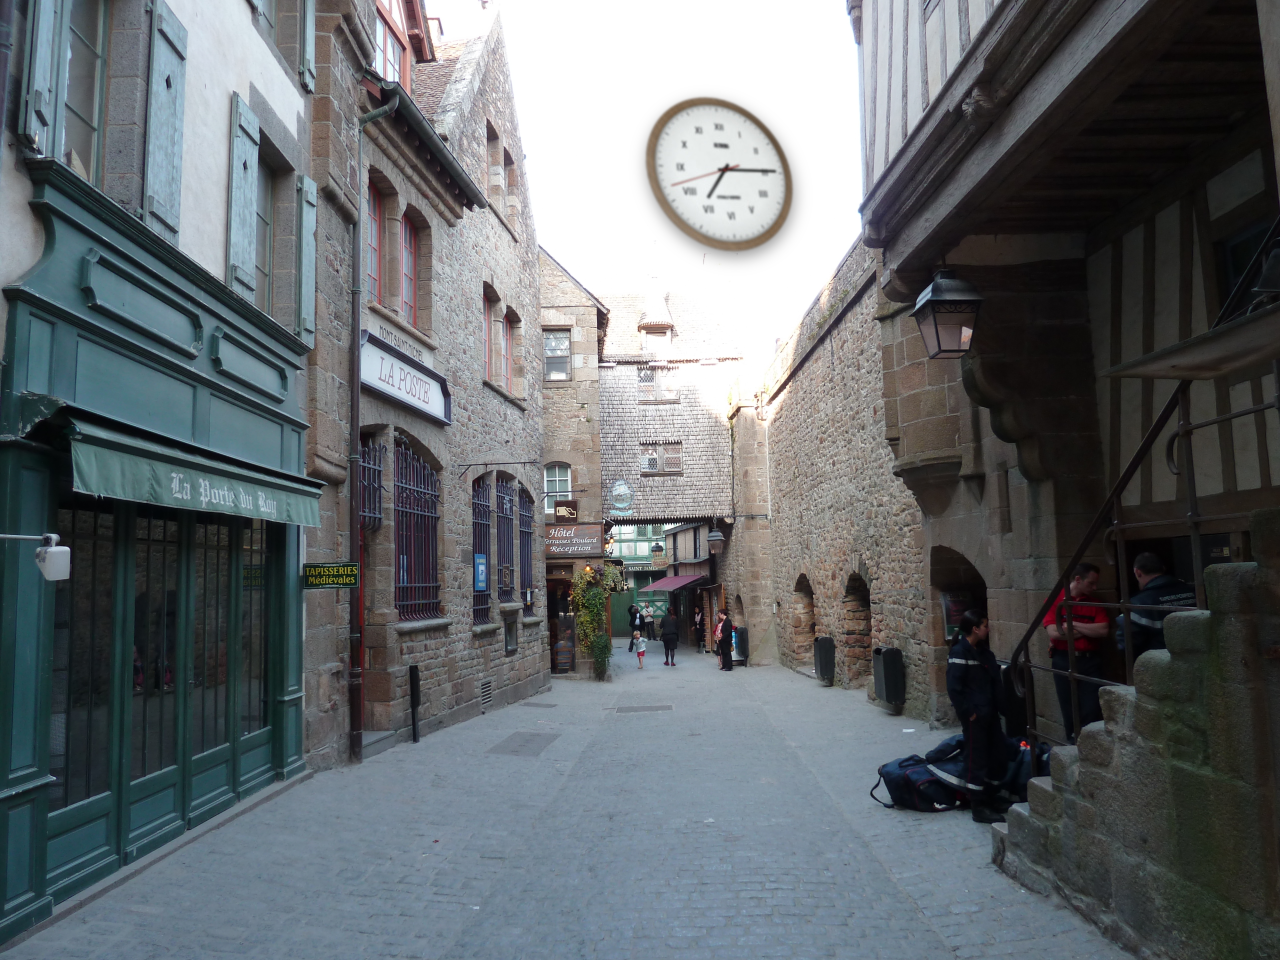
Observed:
{"hour": 7, "minute": 14, "second": 42}
